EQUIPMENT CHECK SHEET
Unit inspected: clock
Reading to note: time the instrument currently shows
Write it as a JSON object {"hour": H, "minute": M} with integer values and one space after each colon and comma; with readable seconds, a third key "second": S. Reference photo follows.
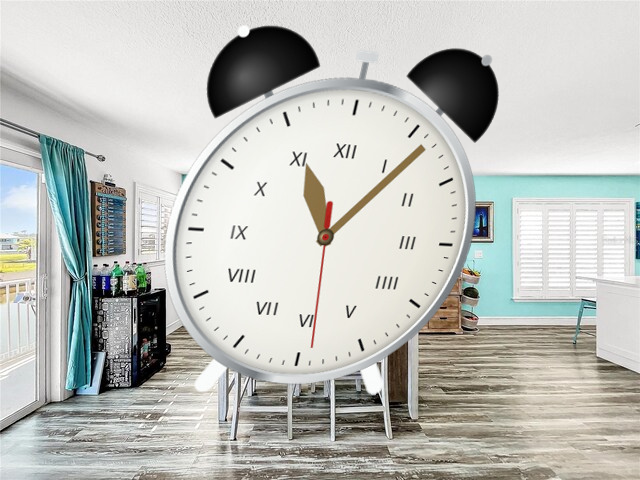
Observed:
{"hour": 11, "minute": 6, "second": 29}
